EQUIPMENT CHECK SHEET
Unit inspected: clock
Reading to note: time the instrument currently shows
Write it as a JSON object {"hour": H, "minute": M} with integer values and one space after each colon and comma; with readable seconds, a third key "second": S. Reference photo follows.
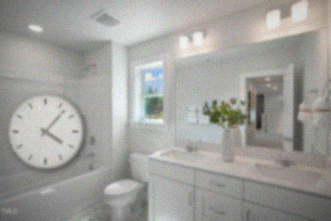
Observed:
{"hour": 4, "minute": 7}
